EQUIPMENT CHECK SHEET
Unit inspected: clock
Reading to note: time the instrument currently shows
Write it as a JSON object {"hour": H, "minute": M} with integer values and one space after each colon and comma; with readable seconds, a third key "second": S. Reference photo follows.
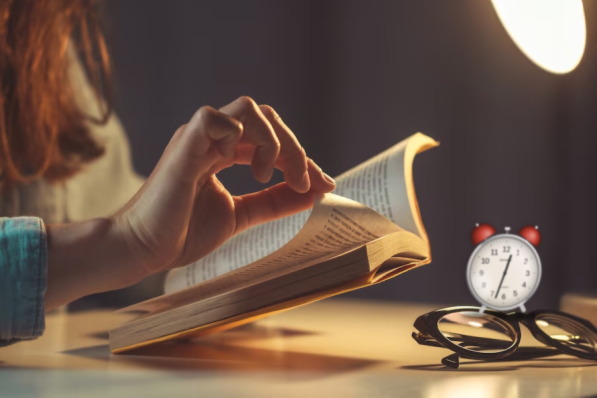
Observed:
{"hour": 12, "minute": 33}
